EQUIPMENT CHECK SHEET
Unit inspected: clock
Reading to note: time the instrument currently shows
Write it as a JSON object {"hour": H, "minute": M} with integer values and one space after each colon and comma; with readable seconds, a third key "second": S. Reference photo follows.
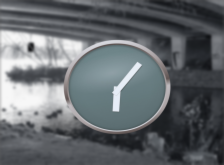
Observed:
{"hour": 6, "minute": 6}
